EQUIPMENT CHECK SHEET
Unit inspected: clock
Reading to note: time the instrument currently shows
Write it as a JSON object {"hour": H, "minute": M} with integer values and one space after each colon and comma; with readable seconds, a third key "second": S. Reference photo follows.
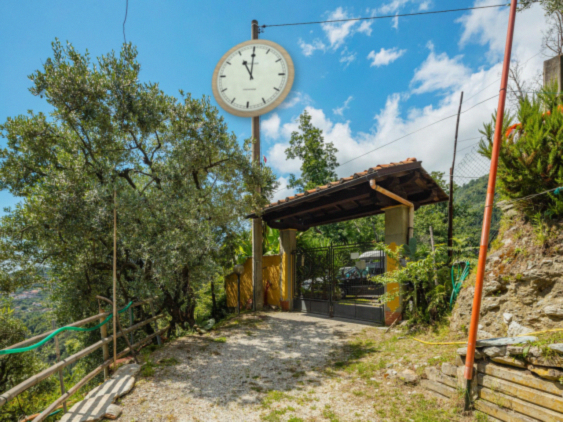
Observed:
{"hour": 11, "minute": 0}
